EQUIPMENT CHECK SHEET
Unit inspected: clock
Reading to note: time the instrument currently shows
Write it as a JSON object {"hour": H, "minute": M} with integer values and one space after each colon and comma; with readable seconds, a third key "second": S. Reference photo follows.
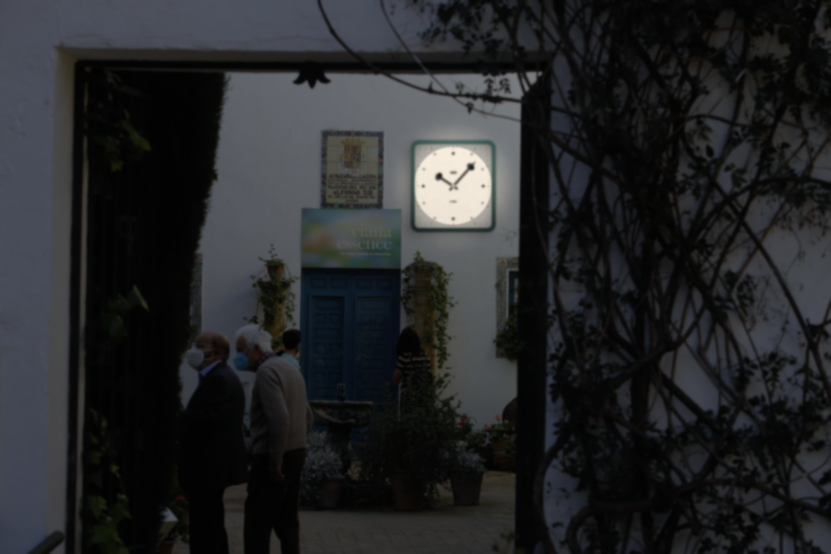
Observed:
{"hour": 10, "minute": 7}
